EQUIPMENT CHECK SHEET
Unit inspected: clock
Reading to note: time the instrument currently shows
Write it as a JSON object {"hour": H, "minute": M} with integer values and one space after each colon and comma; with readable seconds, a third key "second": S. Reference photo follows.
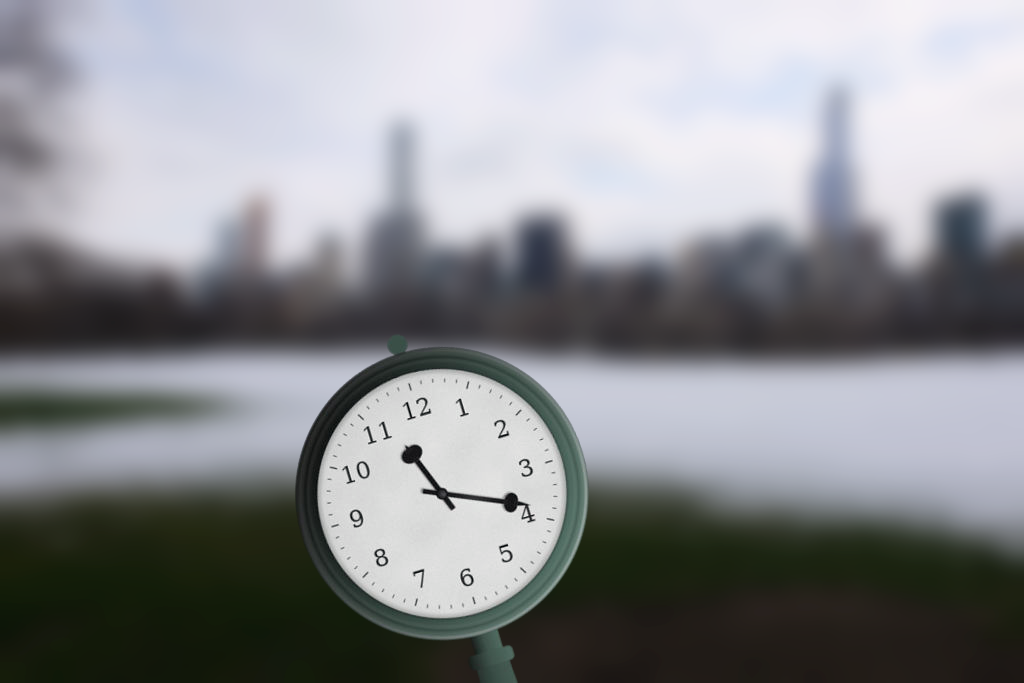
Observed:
{"hour": 11, "minute": 19}
